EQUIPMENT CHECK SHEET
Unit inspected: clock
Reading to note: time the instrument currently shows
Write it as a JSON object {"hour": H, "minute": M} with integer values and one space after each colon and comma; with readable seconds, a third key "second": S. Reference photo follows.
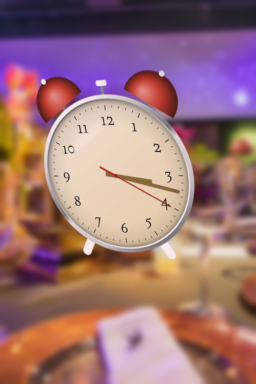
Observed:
{"hour": 3, "minute": 17, "second": 20}
